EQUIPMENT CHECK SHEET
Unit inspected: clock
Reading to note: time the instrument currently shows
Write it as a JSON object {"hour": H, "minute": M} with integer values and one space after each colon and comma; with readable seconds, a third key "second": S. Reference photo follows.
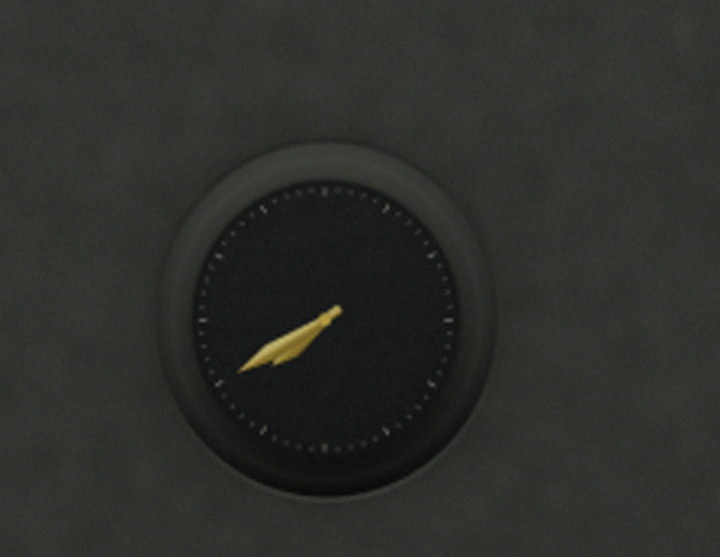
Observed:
{"hour": 7, "minute": 40}
